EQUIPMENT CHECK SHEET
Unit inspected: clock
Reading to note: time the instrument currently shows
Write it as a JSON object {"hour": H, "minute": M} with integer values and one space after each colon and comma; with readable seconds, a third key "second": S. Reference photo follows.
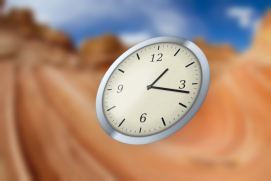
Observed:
{"hour": 1, "minute": 17}
